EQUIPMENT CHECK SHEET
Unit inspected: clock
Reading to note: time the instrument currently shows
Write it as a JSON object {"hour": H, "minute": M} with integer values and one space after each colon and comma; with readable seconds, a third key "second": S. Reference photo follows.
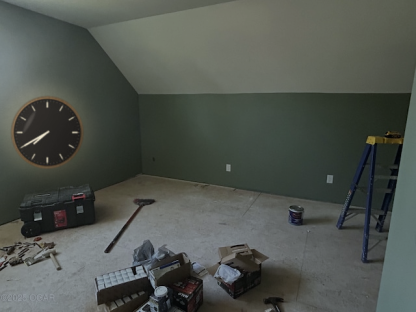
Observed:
{"hour": 7, "minute": 40}
